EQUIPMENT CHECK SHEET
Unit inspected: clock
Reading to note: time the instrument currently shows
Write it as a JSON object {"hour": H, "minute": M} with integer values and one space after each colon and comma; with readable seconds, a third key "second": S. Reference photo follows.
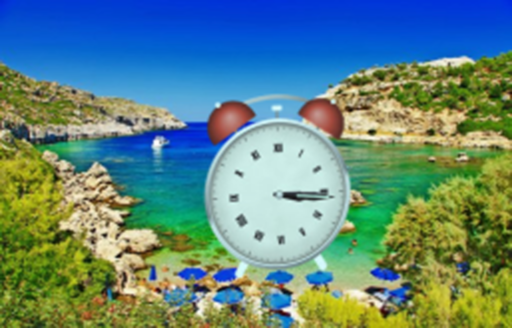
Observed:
{"hour": 3, "minute": 16}
